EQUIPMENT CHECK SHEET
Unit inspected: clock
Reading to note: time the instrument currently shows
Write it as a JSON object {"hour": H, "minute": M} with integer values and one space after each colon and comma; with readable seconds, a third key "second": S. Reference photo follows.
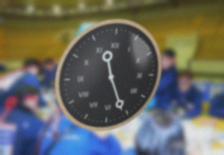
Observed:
{"hour": 11, "minute": 26}
